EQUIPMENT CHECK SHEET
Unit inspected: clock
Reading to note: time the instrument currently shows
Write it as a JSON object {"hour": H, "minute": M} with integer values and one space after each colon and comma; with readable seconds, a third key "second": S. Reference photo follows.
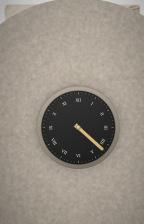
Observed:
{"hour": 4, "minute": 22}
